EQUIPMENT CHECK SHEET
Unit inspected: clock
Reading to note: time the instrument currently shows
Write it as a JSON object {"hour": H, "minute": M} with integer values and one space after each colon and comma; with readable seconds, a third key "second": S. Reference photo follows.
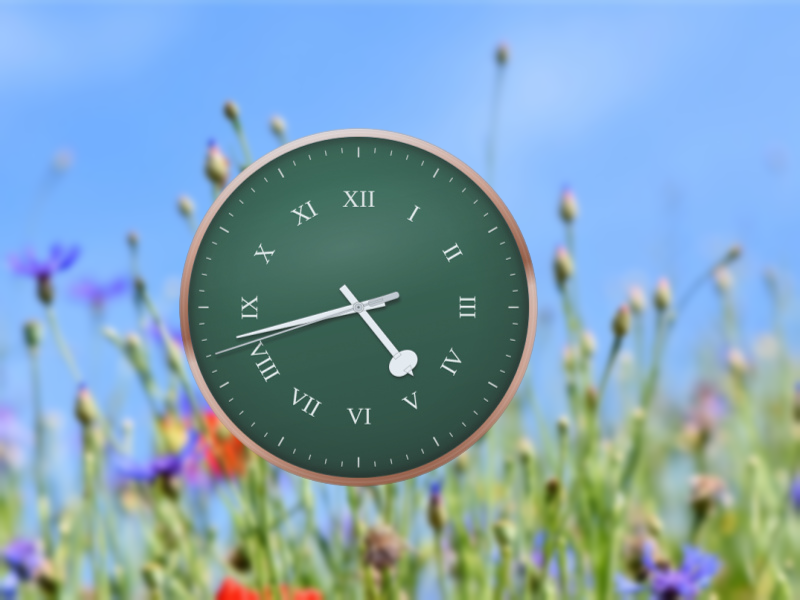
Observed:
{"hour": 4, "minute": 42, "second": 42}
